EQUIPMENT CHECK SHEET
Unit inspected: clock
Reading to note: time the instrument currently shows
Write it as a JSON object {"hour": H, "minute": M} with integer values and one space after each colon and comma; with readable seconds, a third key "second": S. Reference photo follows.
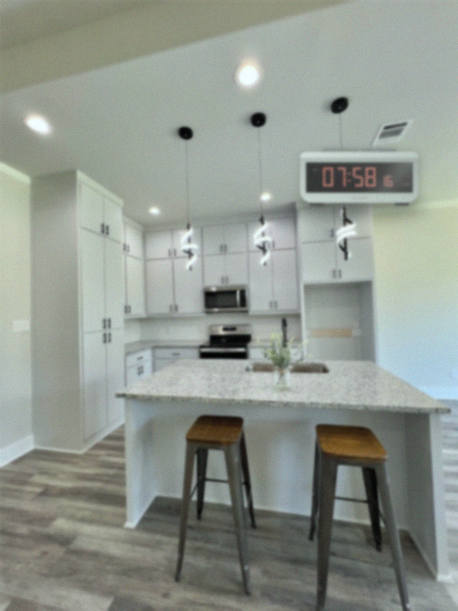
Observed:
{"hour": 7, "minute": 58}
